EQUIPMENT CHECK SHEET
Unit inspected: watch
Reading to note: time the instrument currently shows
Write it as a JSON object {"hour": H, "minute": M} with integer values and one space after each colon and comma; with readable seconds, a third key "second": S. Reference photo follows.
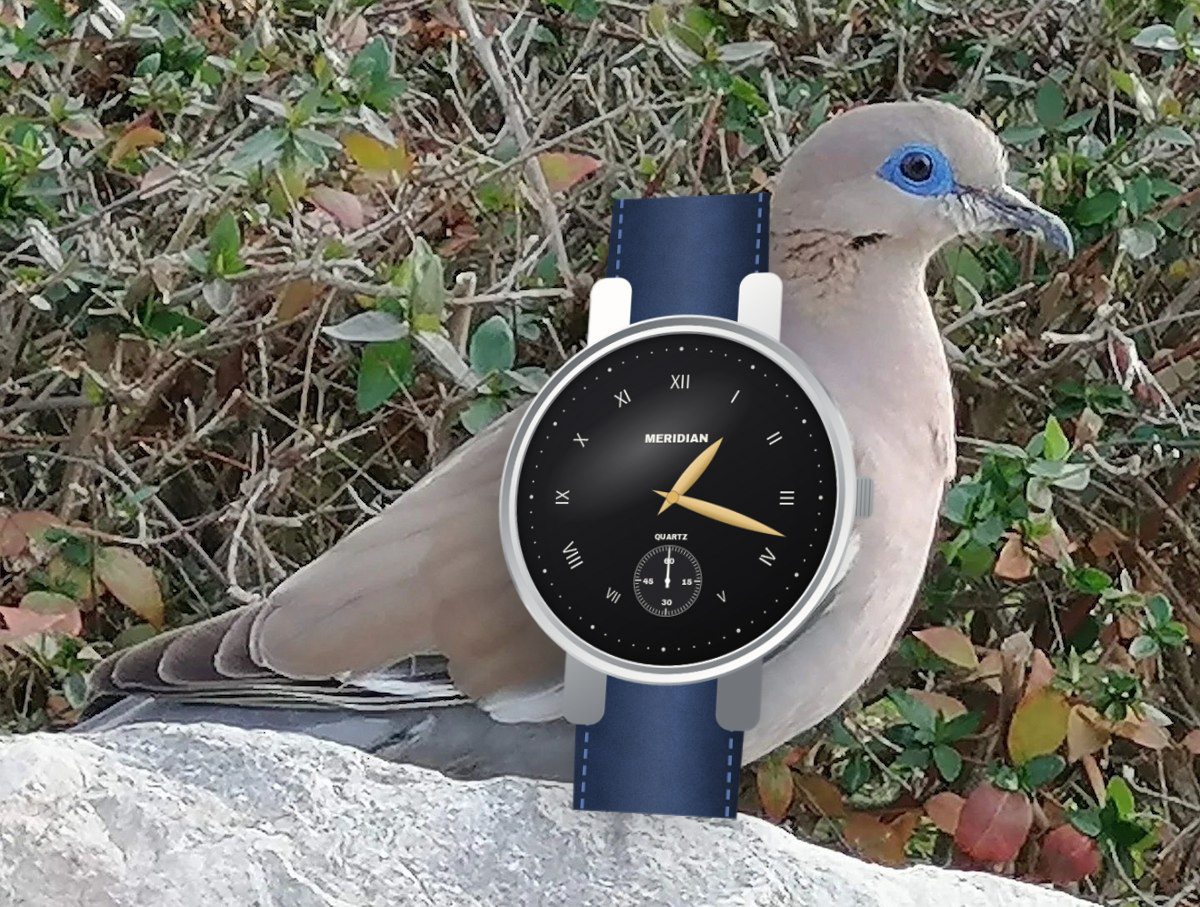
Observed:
{"hour": 1, "minute": 18, "second": 0}
